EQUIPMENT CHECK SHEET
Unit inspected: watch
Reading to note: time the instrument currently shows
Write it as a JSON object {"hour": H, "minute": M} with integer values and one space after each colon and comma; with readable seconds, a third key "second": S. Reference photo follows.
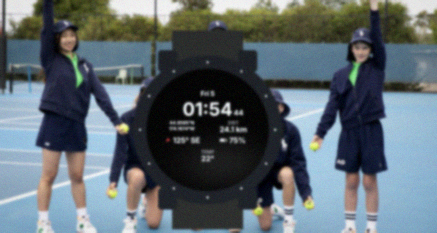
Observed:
{"hour": 1, "minute": 54}
